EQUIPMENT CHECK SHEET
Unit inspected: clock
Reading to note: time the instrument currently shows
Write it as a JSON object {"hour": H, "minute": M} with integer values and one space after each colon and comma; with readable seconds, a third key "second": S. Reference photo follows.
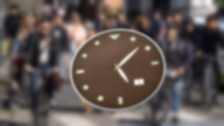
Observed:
{"hour": 5, "minute": 8}
